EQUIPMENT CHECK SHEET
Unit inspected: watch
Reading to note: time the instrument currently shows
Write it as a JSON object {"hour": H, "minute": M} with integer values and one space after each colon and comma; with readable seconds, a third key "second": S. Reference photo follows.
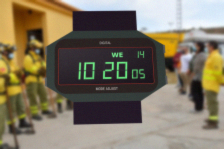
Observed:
{"hour": 10, "minute": 20, "second": 5}
